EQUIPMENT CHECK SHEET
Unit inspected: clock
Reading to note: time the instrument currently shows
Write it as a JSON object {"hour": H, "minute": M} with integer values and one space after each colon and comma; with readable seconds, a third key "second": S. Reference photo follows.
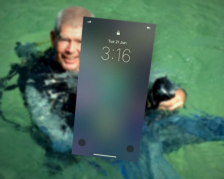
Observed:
{"hour": 3, "minute": 16}
